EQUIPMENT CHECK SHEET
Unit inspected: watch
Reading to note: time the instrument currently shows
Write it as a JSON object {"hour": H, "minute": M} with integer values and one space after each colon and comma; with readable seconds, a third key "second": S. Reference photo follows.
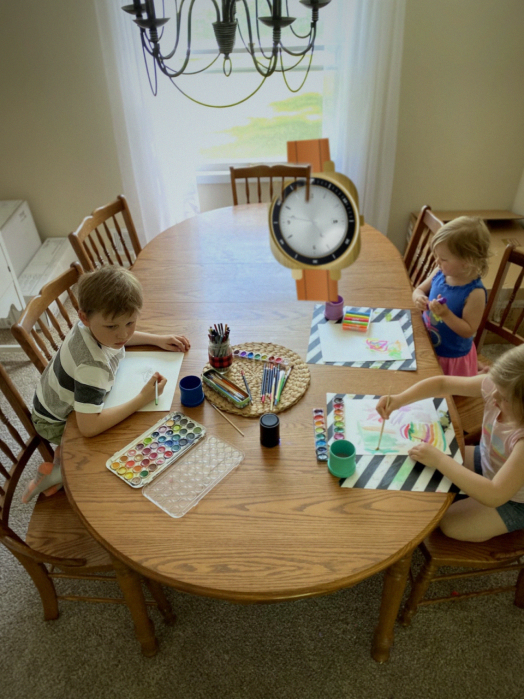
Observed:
{"hour": 4, "minute": 47}
